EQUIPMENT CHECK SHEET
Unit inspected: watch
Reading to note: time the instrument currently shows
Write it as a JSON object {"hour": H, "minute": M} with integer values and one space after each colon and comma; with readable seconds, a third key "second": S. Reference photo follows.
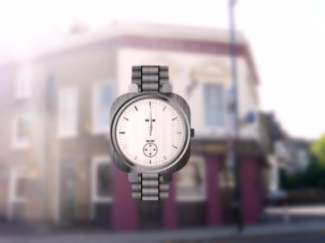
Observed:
{"hour": 12, "minute": 0}
